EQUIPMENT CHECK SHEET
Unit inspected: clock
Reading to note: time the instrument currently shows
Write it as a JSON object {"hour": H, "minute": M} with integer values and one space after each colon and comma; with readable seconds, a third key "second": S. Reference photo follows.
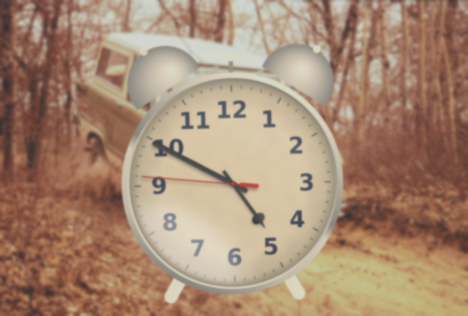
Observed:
{"hour": 4, "minute": 49, "second": 46}
